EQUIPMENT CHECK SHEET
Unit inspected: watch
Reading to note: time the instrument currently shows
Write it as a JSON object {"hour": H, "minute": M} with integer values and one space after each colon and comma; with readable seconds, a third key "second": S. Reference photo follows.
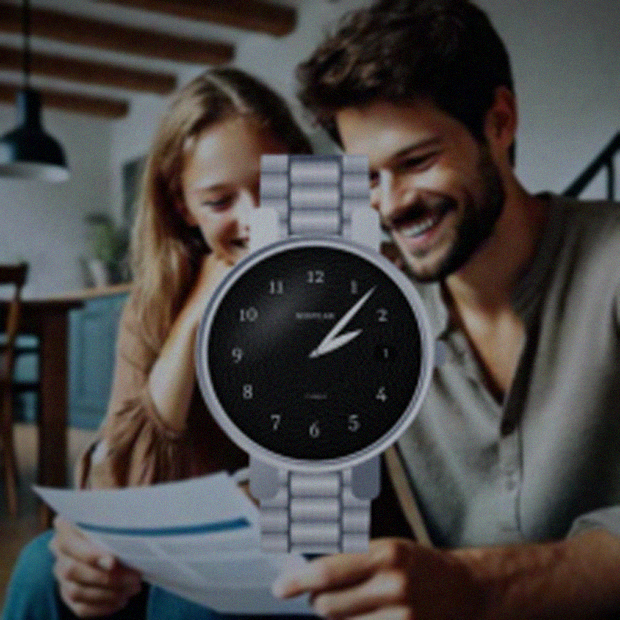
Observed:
{"hour": 2, "minute": 7}
